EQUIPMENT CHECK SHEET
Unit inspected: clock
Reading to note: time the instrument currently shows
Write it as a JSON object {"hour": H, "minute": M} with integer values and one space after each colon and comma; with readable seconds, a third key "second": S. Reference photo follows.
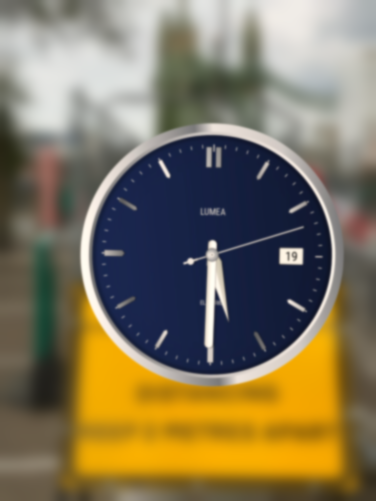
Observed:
{"hour": 5, "minute": 30, "second": 12}
